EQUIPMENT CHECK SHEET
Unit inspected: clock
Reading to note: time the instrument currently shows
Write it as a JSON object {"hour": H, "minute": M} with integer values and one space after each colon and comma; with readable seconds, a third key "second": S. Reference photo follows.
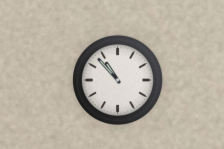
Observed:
{"hour": 10, "minute": 53}
